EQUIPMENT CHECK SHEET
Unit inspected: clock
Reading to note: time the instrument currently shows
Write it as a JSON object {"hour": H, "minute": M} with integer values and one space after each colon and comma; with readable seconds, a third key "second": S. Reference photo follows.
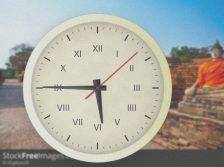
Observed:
{"hour": 5, "minute": 45, "second": 8}
